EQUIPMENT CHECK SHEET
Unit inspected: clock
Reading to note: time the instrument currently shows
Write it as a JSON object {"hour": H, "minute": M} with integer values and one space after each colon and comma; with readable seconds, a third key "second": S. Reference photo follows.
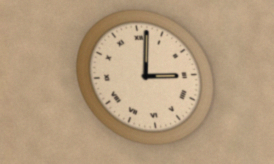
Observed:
{"hour": 3, "minute": 2}
